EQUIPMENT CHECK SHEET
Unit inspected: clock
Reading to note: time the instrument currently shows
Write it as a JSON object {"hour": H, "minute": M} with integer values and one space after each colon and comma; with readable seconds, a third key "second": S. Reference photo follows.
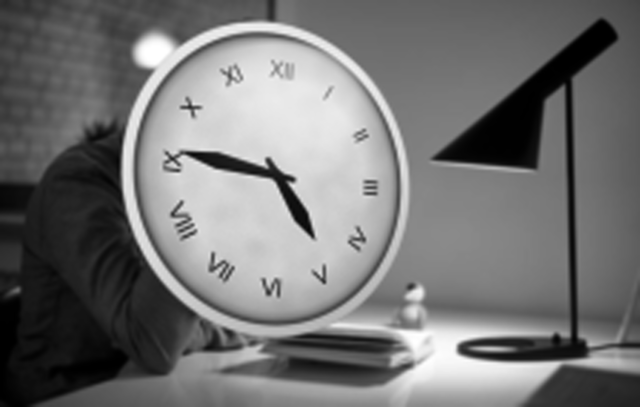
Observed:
{"hour": 4, "minute": 46}
